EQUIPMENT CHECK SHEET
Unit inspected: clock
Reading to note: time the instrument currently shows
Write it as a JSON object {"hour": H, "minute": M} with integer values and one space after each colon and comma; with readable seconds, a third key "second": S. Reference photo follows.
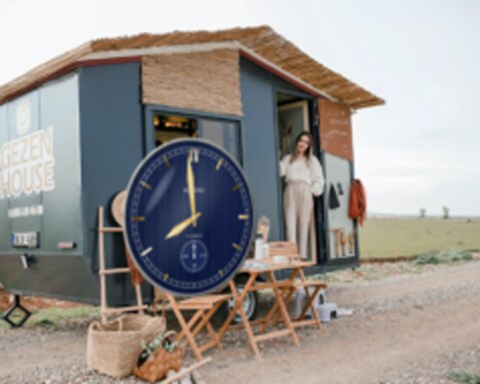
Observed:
{"hour": 7, "minute": 59}
